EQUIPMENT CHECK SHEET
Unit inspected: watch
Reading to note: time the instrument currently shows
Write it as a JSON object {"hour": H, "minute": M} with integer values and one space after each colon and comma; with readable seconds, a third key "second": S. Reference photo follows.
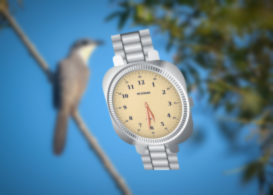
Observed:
{"hour": 5, "minute": 31}
